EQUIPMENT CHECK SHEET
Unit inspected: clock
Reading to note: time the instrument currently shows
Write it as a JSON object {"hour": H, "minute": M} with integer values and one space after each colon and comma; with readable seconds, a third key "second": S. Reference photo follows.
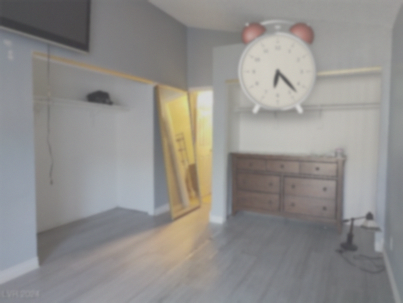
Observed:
{"hour": 6, "minute": 23}
